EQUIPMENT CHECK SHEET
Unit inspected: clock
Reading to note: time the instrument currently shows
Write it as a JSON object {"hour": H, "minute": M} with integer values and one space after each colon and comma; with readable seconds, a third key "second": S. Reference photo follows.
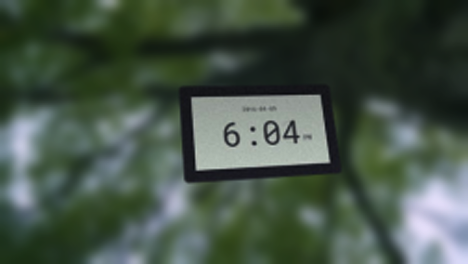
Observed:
{"hour": 6, "minute": 4}
